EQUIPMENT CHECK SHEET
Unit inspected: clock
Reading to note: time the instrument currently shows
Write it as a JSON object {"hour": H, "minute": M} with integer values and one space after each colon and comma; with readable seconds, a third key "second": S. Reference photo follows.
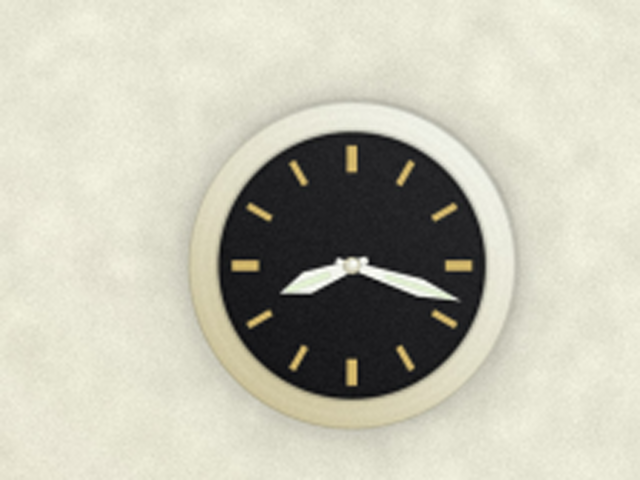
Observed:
{"hour": 8, "minute": 18}
